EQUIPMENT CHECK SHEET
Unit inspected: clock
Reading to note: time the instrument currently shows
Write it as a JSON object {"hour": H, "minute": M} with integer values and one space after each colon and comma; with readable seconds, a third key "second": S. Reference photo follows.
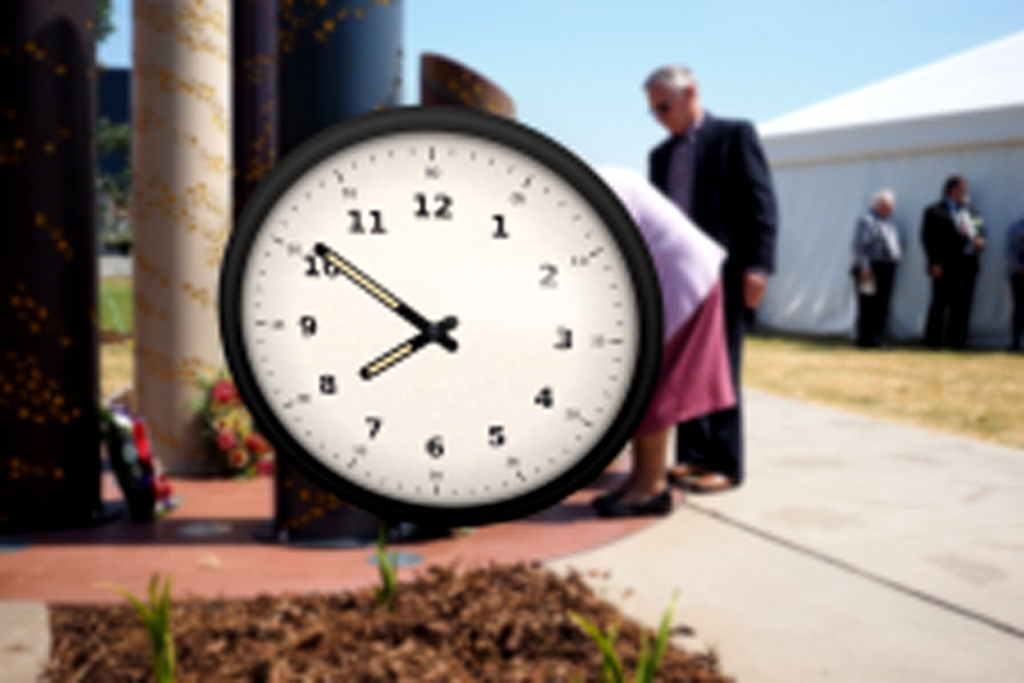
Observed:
{"hour": 7, "minute": 51}
